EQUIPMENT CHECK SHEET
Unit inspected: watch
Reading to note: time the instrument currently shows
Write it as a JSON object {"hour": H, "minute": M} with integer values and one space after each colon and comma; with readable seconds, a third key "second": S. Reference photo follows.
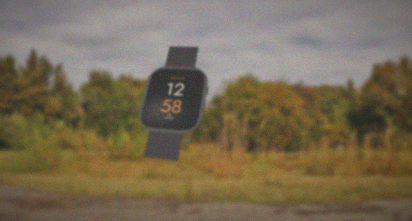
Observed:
{"hour": 12, "minute": 58}
